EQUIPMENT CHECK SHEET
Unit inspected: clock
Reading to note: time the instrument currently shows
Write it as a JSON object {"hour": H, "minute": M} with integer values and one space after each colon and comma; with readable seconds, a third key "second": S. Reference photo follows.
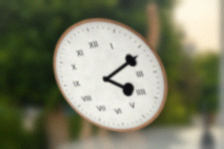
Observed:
{"hour": 4, "minute": 11}
